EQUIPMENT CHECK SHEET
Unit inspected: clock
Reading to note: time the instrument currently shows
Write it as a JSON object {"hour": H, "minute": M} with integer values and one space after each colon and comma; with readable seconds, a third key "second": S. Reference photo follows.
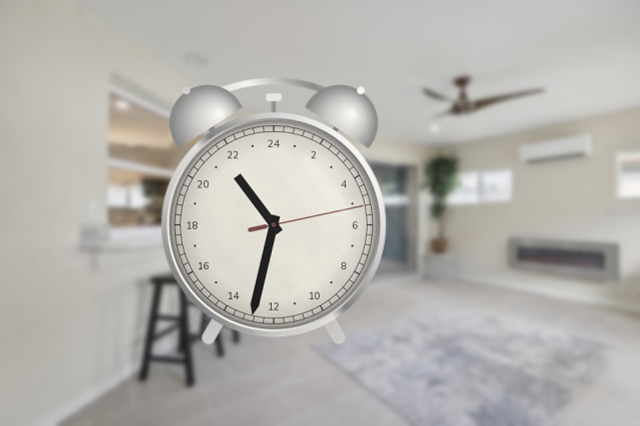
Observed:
{"hour": 21, "minute": 32, "second": 13}
